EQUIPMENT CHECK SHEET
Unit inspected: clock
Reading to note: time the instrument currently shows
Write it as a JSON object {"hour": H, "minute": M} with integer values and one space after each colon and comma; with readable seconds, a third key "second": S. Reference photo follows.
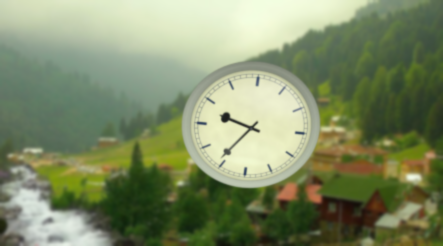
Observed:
{"hour": 9, "minute": 36}
